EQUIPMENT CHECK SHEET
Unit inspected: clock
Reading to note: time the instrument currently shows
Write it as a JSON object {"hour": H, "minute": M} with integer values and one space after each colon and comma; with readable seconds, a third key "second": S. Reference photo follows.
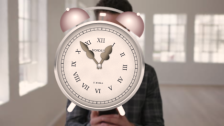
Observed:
{"hour": 12, "minute": 53}
